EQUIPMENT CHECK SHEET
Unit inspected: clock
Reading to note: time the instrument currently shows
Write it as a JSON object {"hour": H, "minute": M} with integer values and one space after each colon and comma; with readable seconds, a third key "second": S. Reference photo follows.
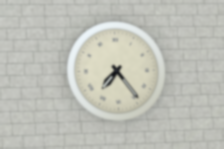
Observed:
{"hour": 7, "minute": 24}
